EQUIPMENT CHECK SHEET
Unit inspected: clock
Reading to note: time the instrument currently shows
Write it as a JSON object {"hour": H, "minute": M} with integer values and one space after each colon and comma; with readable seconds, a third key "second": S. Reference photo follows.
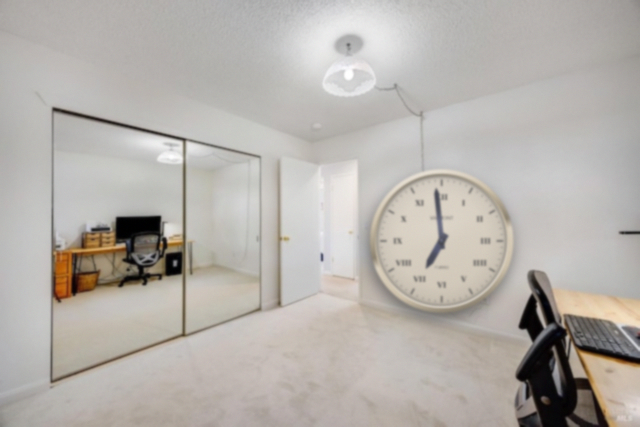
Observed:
{"hour": 6, "minute": 59}
